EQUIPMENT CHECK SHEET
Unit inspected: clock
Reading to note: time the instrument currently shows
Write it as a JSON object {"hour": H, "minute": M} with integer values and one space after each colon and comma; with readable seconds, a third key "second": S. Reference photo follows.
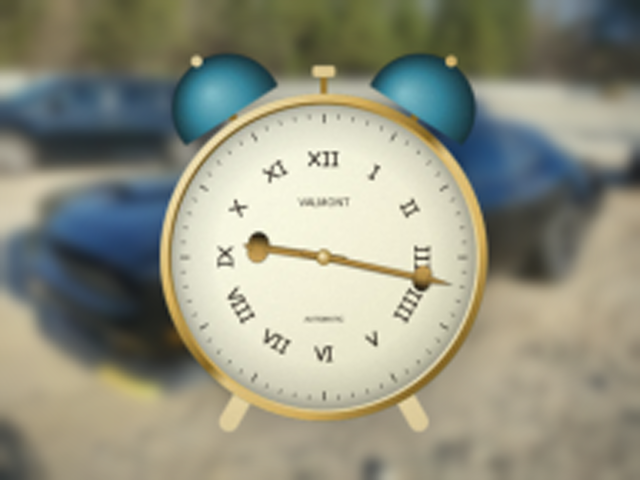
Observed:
{"hour": 9, "minute": 17}
